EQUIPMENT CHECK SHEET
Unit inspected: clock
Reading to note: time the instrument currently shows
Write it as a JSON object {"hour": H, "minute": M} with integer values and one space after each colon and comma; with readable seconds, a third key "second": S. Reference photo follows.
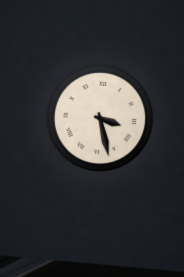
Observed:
{"hour": 3, "minute": 27}
